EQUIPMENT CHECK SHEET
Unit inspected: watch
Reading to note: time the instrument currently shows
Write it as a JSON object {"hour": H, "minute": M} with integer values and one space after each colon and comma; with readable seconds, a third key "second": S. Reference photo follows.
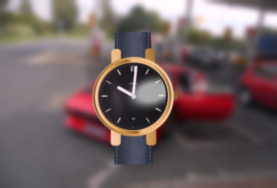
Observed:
{"hour": 10, "minute": 1}
